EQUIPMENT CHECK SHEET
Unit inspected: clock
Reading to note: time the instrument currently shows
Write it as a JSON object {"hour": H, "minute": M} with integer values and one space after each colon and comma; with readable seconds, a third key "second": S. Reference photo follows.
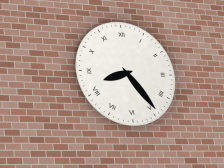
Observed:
{"hour": 8, "minute": 24}
